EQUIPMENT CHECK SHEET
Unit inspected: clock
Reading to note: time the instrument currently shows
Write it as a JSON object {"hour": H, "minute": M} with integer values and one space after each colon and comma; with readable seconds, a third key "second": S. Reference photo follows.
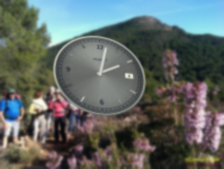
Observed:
{"hour": 2, "minute": 2}
